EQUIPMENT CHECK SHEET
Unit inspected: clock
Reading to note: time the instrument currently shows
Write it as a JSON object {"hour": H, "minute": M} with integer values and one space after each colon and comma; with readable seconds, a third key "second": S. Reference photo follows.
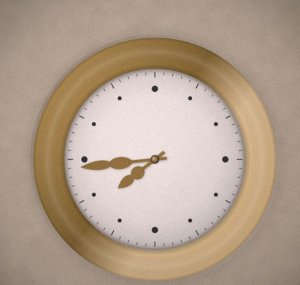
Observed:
{"hour": 7, "minute": 44}
